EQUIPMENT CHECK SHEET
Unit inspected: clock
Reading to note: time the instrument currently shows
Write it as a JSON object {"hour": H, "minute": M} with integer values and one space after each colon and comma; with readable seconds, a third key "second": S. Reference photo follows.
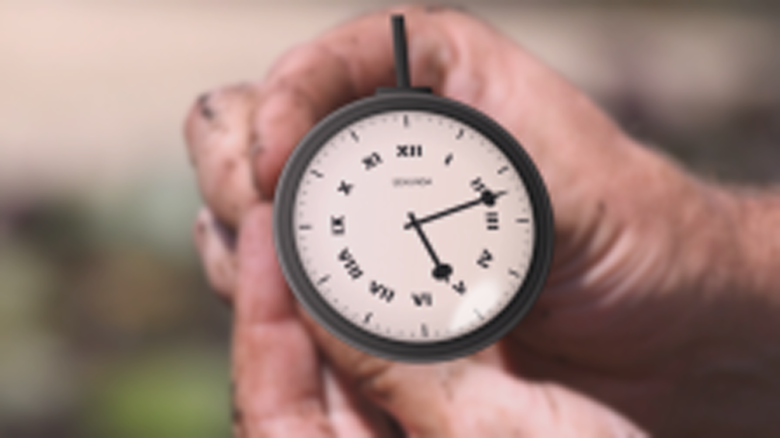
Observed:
{"hour": 5, "minute": 12}
